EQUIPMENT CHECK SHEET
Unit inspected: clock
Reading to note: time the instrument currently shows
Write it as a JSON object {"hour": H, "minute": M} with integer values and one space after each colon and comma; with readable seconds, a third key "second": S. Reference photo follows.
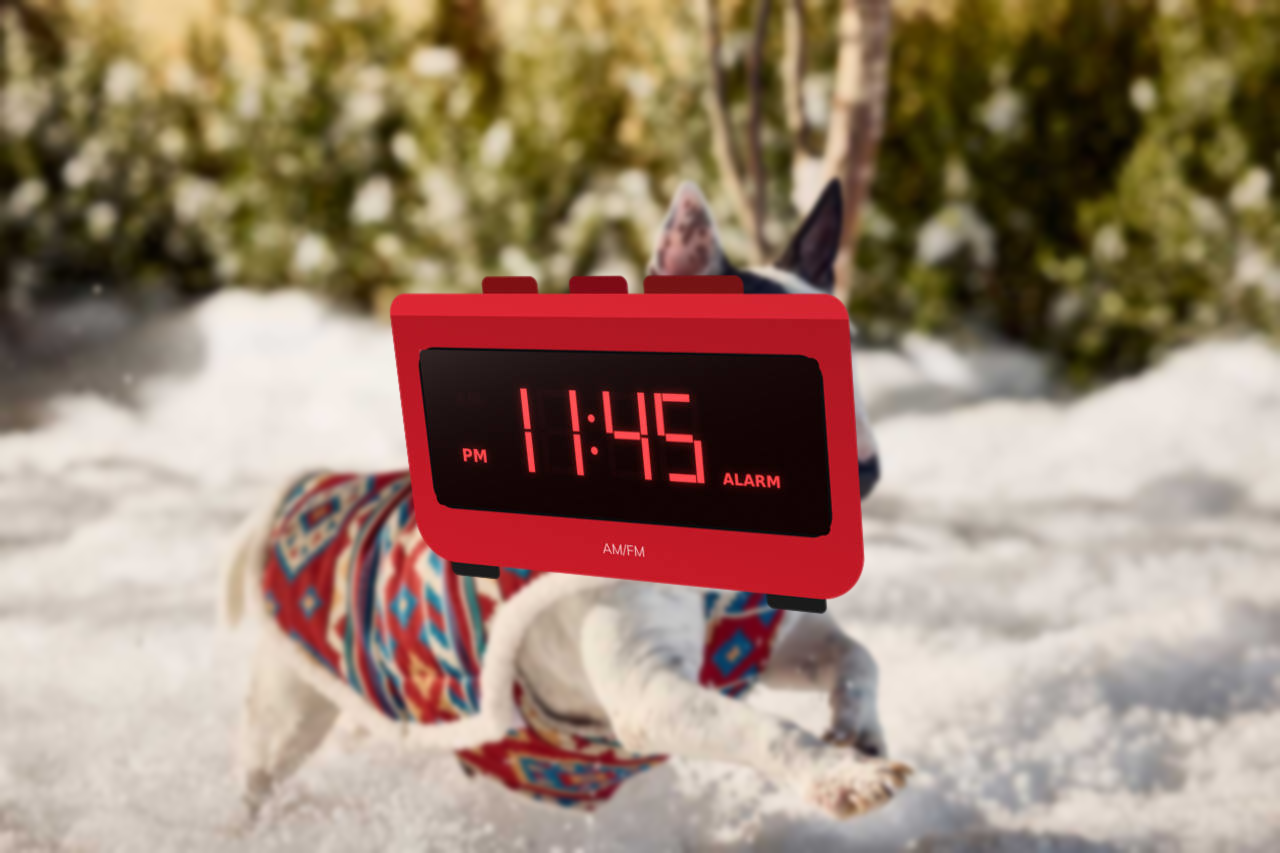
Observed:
{"hour": 11, "minute": 45}
